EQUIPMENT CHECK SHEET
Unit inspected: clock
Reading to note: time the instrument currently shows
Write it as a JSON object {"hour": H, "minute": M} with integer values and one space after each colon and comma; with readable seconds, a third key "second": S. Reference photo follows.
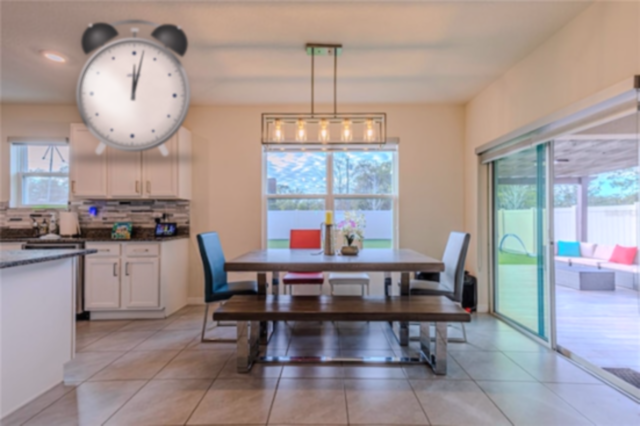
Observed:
{"hour": 12, "minute": 2}
